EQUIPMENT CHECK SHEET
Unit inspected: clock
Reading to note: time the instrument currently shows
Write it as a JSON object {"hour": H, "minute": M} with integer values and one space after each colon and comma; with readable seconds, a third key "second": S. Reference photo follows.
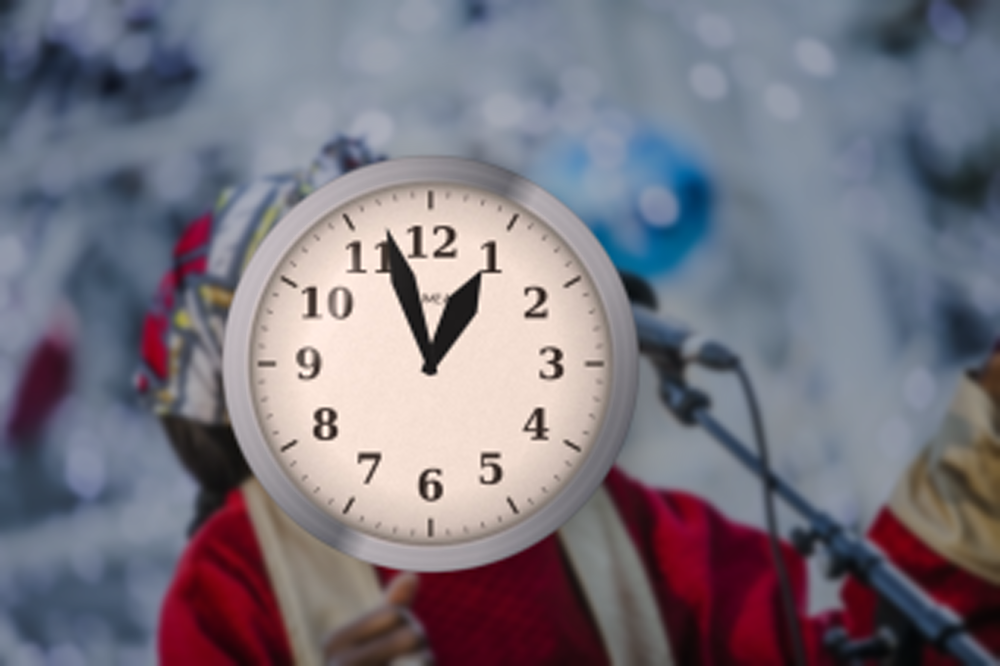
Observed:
{"hour": 12, "minute": 57}
